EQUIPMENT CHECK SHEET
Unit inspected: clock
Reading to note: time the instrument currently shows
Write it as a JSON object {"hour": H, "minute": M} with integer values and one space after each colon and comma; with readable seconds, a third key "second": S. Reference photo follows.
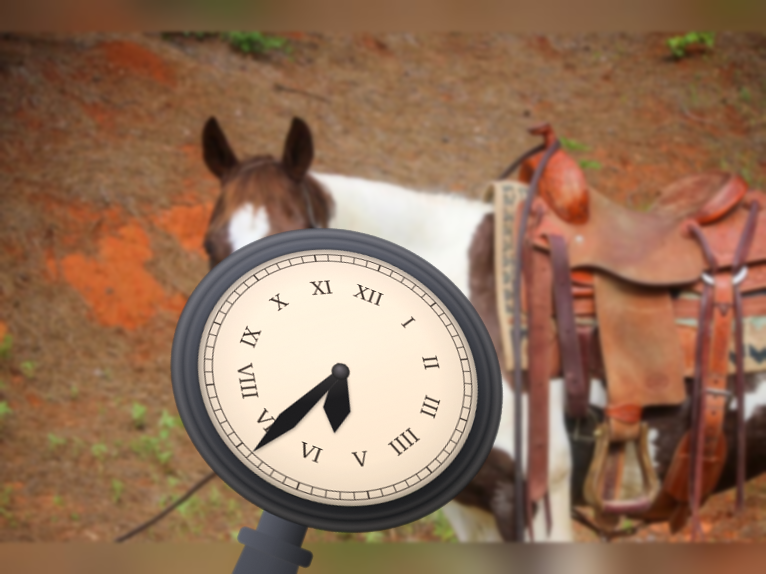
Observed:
{"hour": 5, "minute": 34}
